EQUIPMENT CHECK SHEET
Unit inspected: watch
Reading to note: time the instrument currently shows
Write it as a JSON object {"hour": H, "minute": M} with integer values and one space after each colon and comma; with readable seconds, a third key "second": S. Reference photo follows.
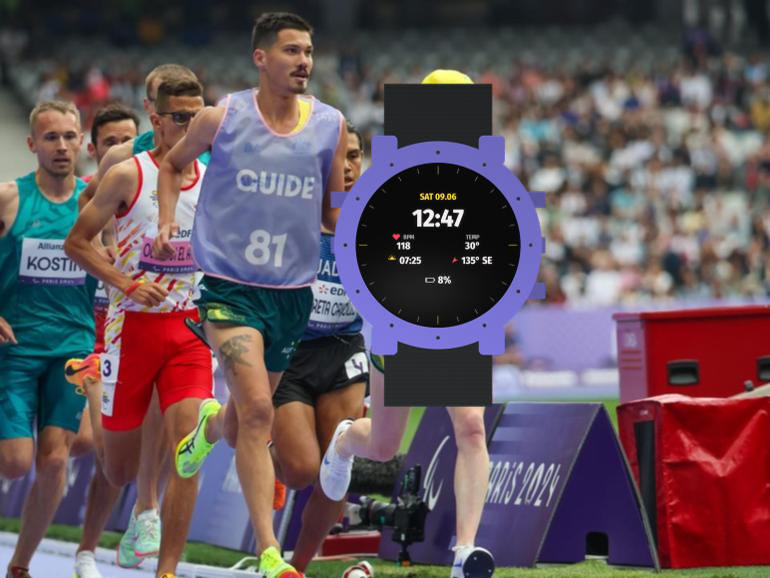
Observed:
{"hour": 12, "minute": 47}
